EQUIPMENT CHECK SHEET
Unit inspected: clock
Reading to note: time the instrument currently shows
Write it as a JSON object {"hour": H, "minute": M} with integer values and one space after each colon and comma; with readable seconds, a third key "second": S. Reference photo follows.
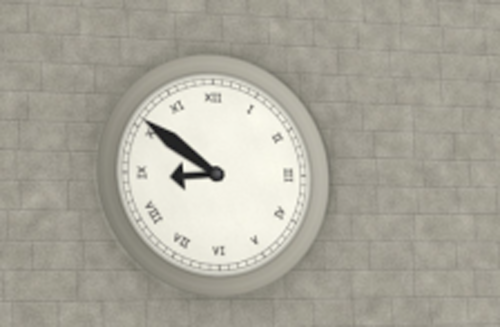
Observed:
{"hour": 8, "minute": 51}
